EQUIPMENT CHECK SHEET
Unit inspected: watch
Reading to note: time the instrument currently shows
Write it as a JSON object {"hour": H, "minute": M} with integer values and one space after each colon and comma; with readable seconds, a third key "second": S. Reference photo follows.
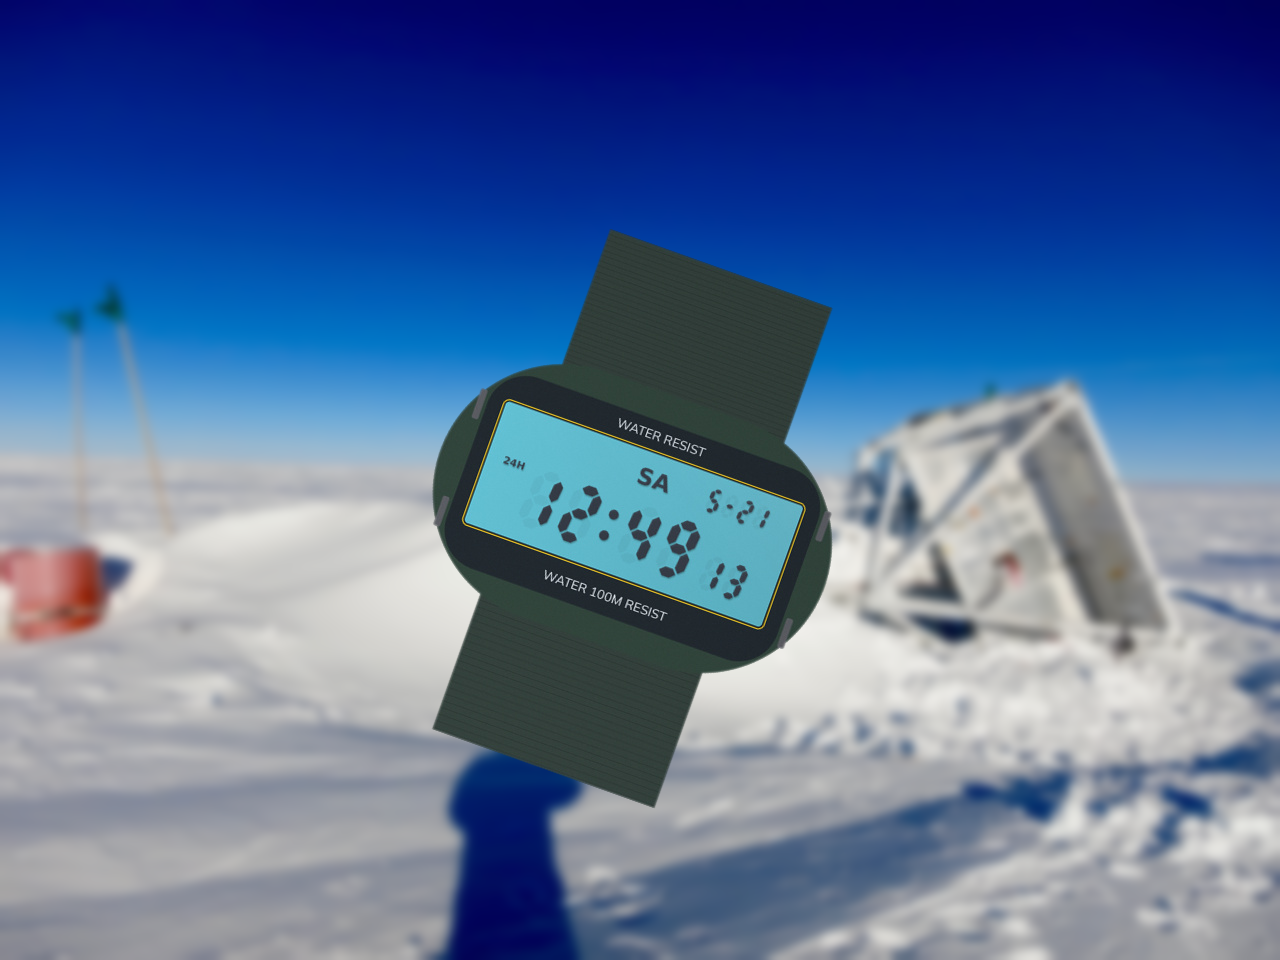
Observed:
{"hour": 12, "minute": 49, "second": 13}
